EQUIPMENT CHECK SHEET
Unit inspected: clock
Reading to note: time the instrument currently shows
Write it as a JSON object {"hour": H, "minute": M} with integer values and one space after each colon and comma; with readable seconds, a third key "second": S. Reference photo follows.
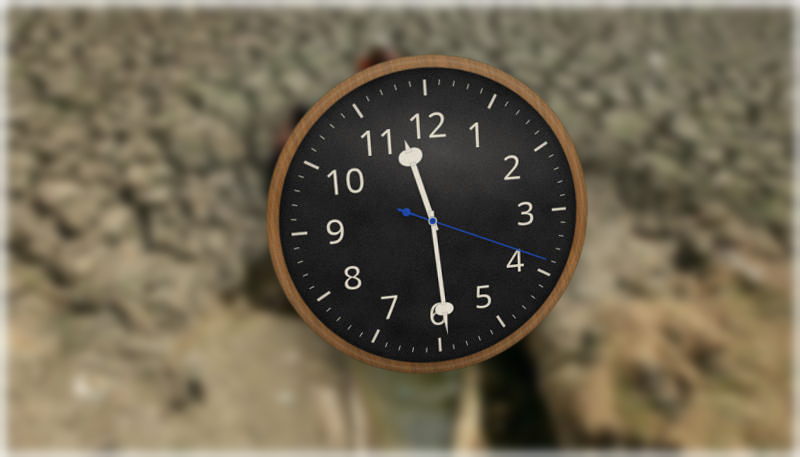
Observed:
{"hour": 11, "minute": 29, "second": 19}
